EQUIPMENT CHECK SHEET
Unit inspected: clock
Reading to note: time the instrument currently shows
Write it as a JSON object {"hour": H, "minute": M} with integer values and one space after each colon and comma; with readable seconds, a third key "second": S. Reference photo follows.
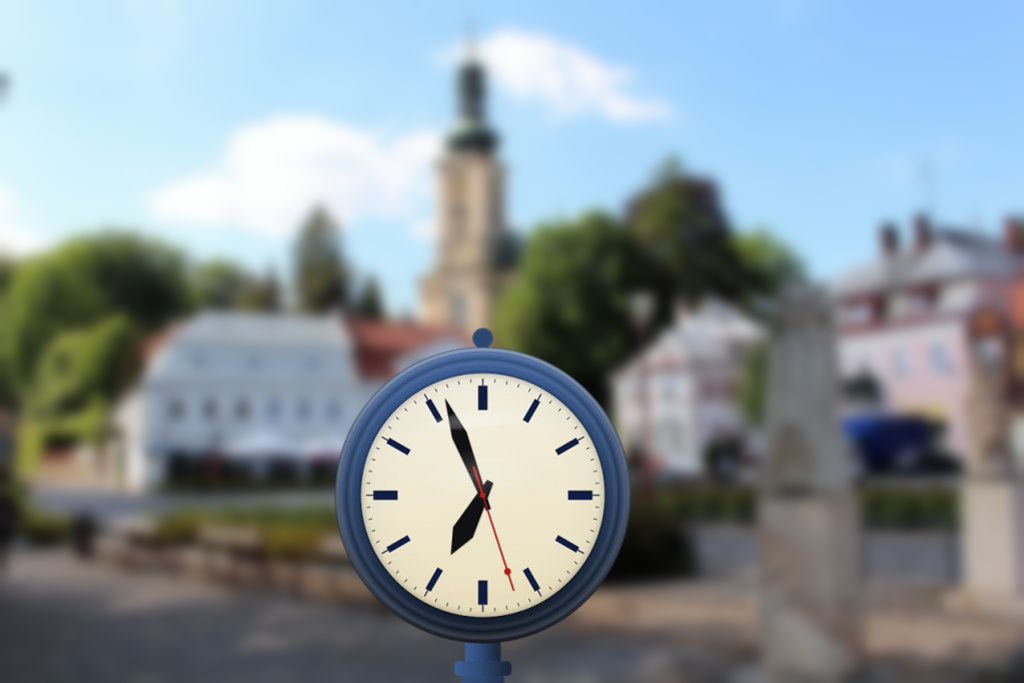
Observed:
{"hour": 6, "minute": 56, "second": 27}
